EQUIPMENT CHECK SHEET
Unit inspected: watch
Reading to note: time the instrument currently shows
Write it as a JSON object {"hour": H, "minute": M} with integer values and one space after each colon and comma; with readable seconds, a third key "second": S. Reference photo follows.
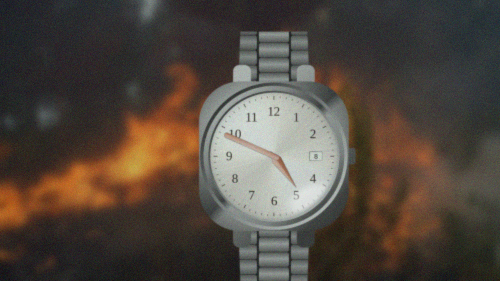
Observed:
{"hour": 4, "minute": 49}
